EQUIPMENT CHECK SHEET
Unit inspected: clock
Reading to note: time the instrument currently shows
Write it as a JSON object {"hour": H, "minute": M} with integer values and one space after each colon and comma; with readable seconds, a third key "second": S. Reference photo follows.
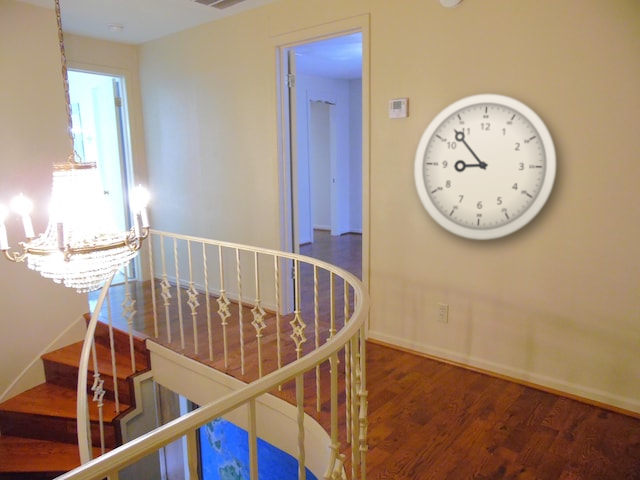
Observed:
{"hour": 8, "minute": 53}
